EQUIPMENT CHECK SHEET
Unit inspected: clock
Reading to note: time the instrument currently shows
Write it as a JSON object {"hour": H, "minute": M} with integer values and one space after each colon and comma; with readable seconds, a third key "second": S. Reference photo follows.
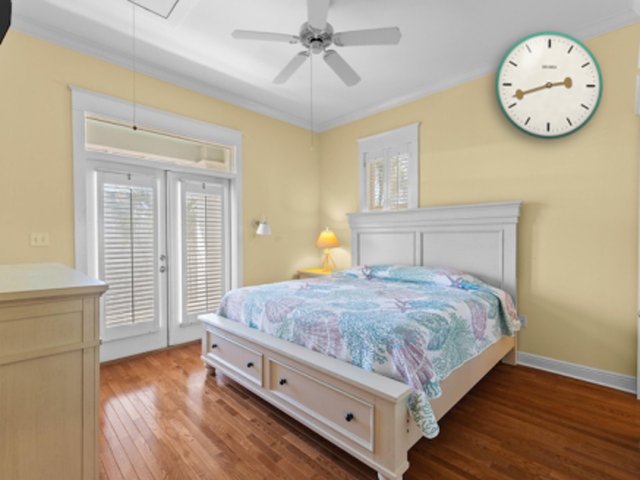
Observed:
{"hour": 2, "minute": 42}
